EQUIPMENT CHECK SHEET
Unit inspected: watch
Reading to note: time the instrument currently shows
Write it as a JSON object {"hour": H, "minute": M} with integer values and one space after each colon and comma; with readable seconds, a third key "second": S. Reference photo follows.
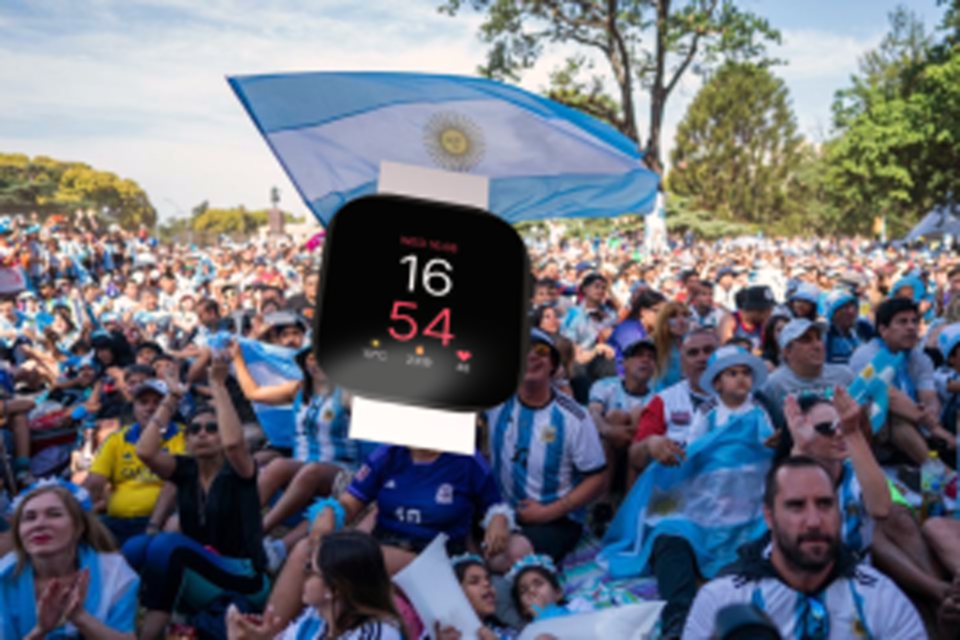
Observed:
{"hour": 16, "minute": 54}
